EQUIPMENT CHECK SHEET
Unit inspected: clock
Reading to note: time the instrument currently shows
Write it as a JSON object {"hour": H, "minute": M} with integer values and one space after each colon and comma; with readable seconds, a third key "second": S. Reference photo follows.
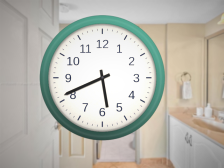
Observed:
{"hour": 5, "minute": 41}
